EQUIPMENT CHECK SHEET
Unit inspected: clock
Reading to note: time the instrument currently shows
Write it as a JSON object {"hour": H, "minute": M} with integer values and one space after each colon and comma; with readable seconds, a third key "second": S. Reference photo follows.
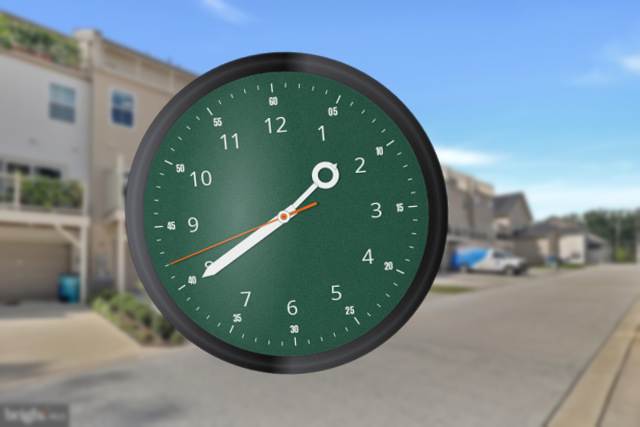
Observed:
{"hour": 1, "minute": 39, "second": 42}
